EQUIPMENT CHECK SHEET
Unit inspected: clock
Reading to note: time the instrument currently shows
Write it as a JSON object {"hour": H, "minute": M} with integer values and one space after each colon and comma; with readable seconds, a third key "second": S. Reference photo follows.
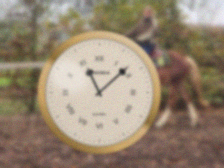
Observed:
{"hour": 11, "minute": 8}
